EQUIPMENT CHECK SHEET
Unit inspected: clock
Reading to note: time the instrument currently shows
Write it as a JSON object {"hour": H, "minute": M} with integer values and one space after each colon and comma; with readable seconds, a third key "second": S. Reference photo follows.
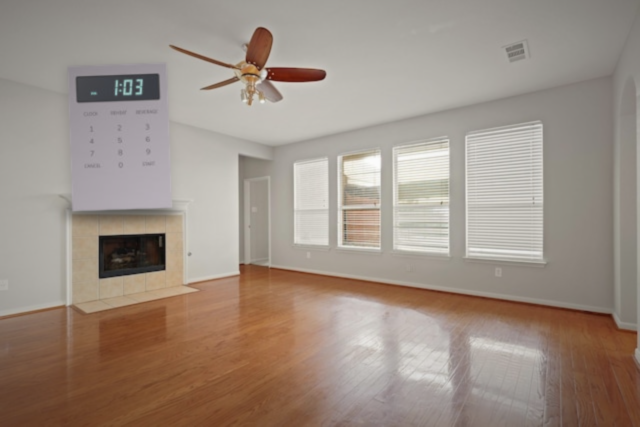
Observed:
{"hour": 1, "minute": 3}
